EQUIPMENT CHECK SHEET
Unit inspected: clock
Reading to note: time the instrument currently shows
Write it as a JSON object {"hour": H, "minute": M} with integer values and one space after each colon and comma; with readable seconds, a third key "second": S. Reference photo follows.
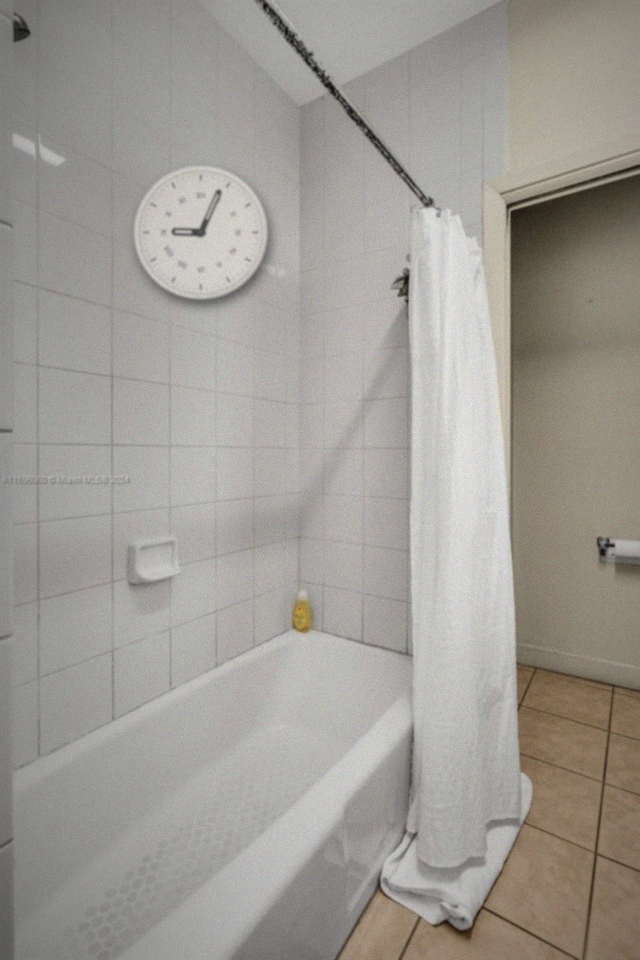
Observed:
{"hour": 9, "minute": 4}
